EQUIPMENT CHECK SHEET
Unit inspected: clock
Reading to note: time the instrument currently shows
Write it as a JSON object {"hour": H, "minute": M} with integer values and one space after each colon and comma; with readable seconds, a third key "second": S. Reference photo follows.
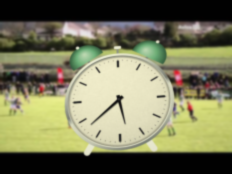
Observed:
{"hour": 5, "minute": 38}
